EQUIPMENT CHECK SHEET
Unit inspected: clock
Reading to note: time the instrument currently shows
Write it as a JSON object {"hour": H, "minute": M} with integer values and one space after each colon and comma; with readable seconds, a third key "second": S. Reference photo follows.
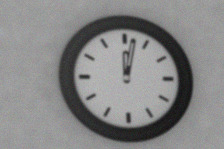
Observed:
{"hour": 12, "minute": 2}
